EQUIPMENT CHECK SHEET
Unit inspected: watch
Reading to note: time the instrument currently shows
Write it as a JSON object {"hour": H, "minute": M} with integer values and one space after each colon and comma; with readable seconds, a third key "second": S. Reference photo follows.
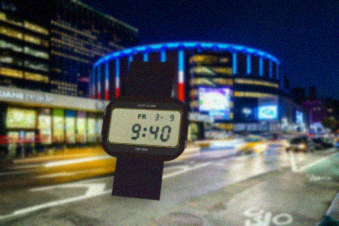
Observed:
{"hour": 9, "minute": 40}
